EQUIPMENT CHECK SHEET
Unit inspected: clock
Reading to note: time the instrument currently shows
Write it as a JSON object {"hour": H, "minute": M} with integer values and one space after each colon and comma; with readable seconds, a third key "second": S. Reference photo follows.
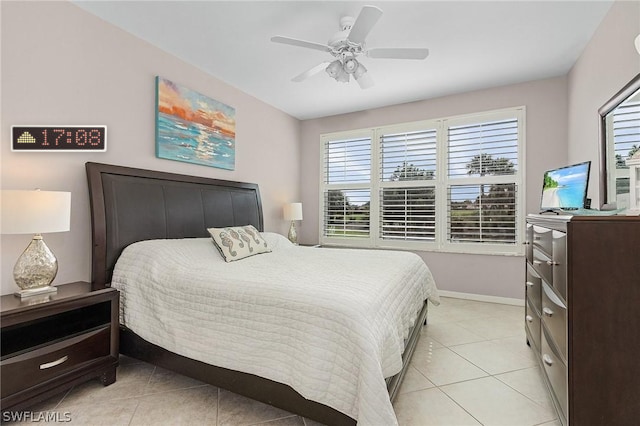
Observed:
{"hour": 17, "minute": 8}
